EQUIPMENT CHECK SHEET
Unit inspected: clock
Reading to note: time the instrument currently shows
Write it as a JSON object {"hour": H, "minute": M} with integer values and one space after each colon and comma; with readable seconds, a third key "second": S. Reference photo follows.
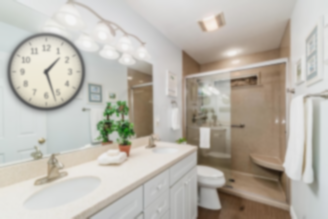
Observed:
{"hour": 1, "minute": 27}
